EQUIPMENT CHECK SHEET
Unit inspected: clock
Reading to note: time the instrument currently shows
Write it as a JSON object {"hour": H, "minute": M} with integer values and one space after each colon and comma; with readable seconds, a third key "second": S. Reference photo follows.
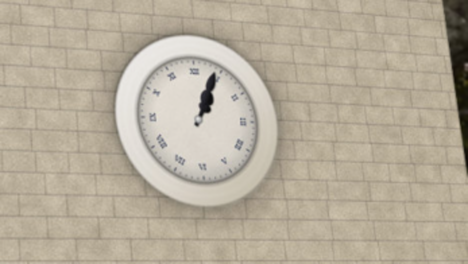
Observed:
{"hour": 1, "minute": 4}
